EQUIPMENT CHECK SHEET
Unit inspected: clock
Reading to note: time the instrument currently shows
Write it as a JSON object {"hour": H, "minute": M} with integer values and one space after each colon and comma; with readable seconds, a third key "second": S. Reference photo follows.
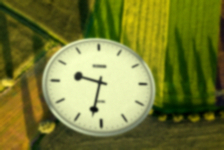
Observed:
{"hour": 9, "minute": 32}
